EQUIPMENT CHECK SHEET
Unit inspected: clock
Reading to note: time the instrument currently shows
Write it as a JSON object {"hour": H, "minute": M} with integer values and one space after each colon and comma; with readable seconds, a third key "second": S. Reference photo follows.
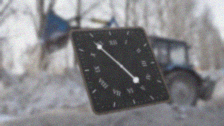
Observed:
{"hour": 4, "minute": 54}
